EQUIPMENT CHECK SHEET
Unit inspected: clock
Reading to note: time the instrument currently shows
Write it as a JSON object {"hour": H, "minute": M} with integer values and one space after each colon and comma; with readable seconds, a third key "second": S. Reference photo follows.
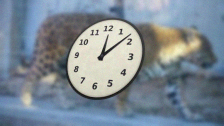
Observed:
{"hour": 12, "minute": 8}
